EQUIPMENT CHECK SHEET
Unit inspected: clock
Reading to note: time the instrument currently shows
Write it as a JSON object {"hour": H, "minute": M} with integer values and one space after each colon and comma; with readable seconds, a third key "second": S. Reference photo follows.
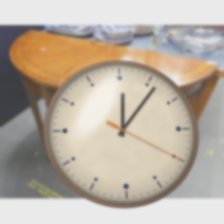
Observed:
{"hour": 12, "minute": 6, "second": 20}
